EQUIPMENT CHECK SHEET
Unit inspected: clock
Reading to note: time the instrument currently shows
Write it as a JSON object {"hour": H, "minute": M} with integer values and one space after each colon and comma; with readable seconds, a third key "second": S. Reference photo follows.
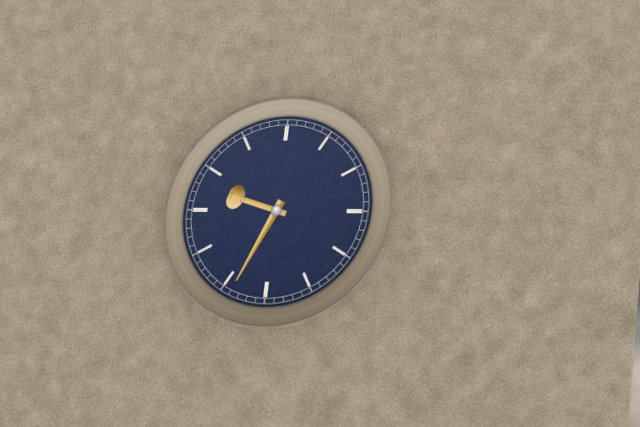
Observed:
{"hour": 9, "minute": 34}
